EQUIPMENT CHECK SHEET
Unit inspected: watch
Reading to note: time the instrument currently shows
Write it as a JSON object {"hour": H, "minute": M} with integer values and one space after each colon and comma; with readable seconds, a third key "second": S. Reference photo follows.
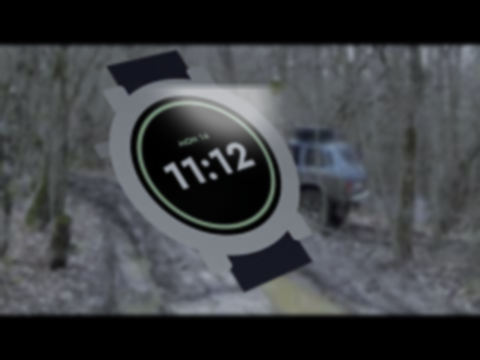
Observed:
{"hour": 11, "minute": 12}
